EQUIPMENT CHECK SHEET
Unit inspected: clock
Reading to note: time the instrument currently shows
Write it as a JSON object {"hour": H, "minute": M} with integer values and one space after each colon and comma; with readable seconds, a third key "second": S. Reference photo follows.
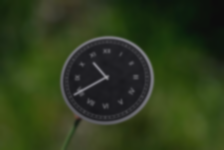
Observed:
{"hour": 10, "minute": 40}
